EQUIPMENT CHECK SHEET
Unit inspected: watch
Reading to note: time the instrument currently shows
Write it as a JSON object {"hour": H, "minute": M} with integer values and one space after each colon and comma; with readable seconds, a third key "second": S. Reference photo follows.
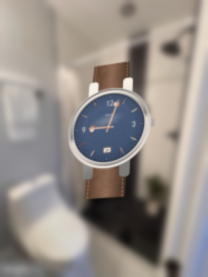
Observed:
{"hour": 9, "minute": 3}
